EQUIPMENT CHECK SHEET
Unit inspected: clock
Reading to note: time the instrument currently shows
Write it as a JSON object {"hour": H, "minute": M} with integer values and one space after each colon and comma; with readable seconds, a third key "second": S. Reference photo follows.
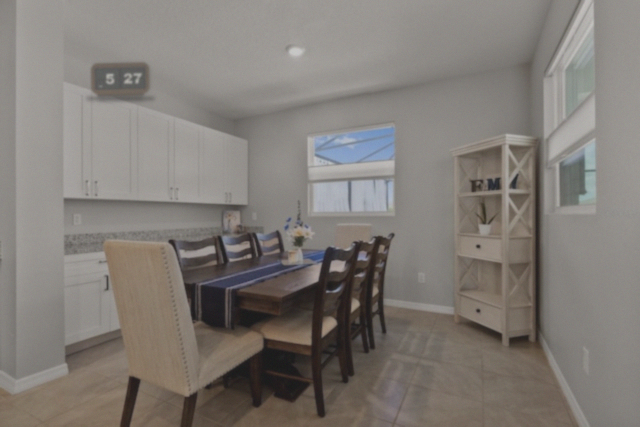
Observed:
{"hour": 5, "minute": 27}
